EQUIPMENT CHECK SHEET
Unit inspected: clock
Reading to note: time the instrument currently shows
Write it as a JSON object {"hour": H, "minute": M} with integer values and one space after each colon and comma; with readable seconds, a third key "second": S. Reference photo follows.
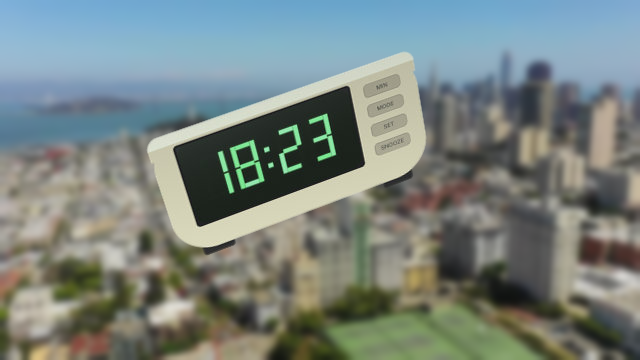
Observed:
{"hour": 18, "minute": 23}
